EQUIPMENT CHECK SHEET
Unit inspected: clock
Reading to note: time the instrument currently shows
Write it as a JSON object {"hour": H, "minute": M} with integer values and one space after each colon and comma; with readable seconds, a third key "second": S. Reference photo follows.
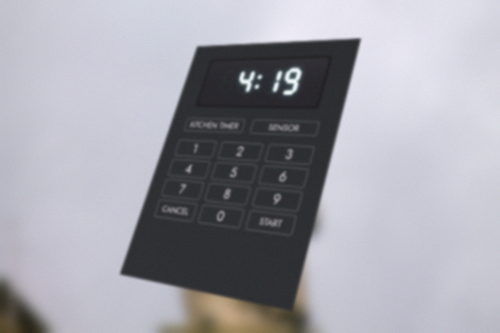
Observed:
{"hour": 4, "minute": 19}
